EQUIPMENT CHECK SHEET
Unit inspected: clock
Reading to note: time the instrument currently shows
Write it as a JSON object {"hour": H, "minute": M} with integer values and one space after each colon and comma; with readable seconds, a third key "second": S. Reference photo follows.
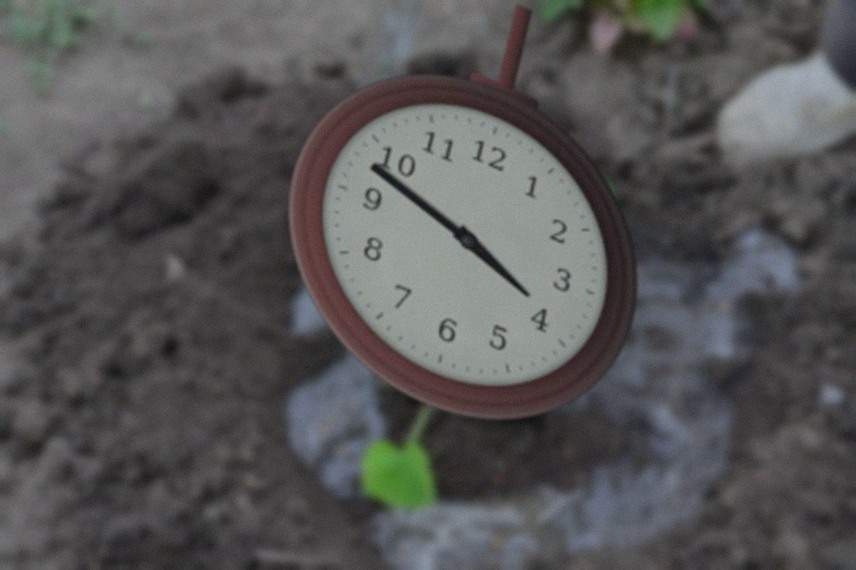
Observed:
{"hour": 3, "minute": 48}
